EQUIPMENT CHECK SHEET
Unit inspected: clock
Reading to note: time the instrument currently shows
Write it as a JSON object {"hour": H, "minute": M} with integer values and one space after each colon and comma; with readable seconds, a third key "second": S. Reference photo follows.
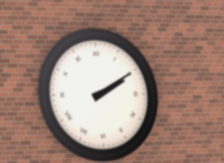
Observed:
{"hour": 2, "minute": 10}
